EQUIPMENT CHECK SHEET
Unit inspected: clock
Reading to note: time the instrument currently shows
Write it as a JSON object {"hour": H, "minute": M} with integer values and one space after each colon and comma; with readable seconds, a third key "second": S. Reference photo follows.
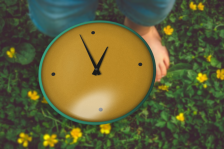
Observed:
{"hour": 12, "minute": 57}
